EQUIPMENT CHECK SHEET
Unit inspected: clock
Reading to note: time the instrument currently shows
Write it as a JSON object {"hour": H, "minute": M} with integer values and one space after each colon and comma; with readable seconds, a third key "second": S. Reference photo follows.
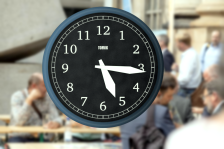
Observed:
{"hour": 5, "minute": 16}
